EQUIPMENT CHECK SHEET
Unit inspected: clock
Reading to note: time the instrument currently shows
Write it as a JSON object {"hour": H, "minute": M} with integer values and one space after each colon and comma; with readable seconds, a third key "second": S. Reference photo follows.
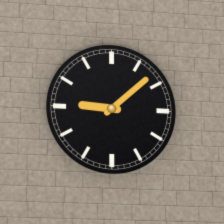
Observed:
{"hour": 9, "minute": 8}
